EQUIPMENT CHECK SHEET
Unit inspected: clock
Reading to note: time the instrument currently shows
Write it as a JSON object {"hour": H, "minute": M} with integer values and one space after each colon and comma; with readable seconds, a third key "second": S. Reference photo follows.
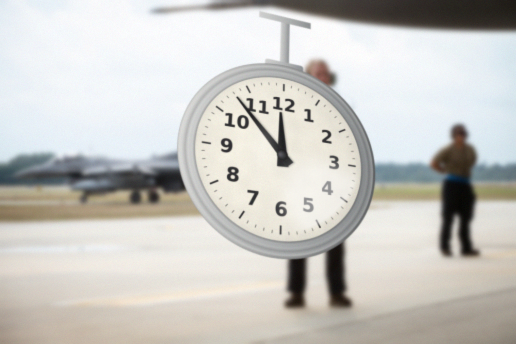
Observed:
{"hour": 11, "minute": 53}
